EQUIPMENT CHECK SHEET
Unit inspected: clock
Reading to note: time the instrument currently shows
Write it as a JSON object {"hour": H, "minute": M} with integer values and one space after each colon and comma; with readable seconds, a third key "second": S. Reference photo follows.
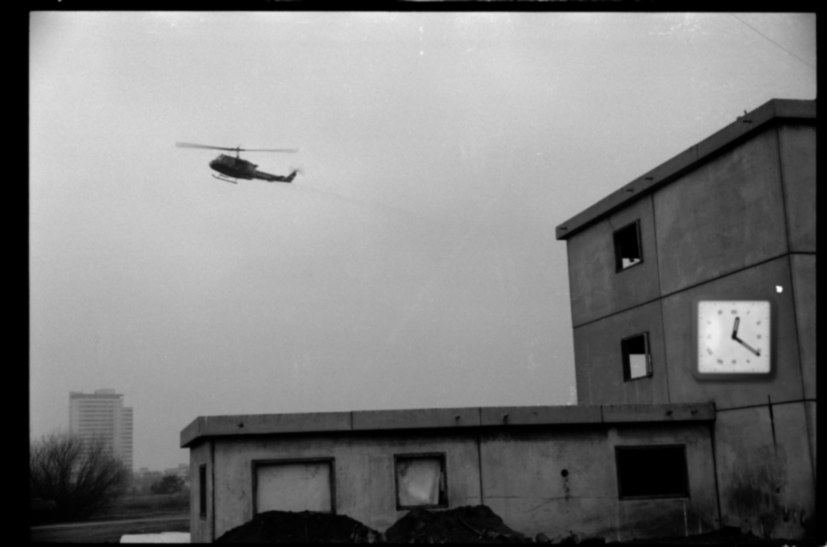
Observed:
{"hour": 12, "minute": 21}
